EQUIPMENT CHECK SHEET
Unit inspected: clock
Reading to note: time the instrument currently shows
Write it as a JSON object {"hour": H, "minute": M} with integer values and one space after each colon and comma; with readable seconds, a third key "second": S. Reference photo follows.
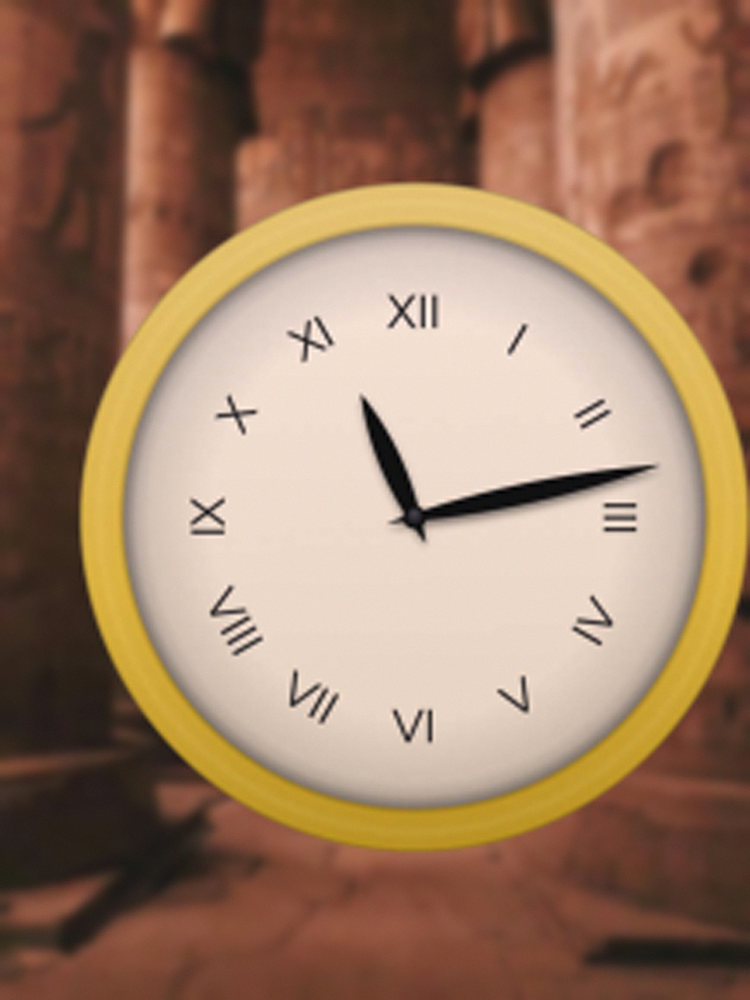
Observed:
{"hour": 11, "minute": 13}
